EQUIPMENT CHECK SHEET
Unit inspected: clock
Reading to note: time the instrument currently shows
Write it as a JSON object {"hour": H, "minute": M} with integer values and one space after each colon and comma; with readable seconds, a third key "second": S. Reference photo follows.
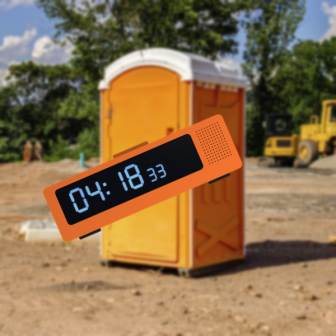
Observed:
{"hour": 4, "minute": 18, "second": 33}
